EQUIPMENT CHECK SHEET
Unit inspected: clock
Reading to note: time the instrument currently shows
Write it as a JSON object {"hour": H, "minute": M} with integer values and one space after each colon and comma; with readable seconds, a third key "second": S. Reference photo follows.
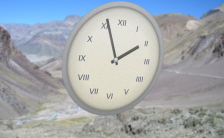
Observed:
{"hour": 1, "minute": 56}
